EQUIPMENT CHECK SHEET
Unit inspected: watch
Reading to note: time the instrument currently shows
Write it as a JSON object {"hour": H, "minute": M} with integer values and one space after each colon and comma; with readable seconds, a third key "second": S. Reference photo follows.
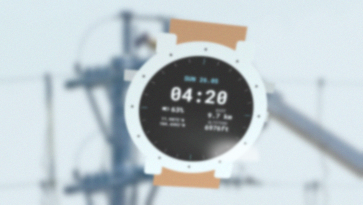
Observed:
{"hour": 4, "minute": 20}
